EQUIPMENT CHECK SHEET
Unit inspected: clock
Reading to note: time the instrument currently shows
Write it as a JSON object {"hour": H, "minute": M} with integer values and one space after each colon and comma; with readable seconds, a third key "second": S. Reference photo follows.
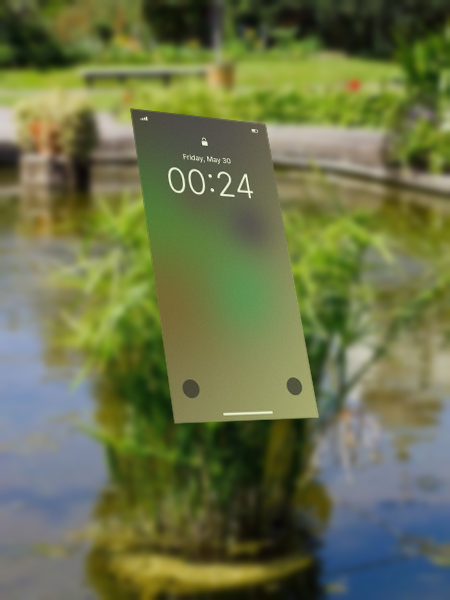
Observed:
{"hour": 0, "minute": 24}
